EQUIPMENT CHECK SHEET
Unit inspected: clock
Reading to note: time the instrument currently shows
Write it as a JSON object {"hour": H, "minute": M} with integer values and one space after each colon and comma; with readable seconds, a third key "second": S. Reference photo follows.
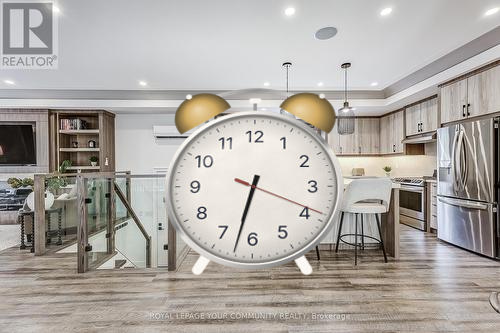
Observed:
{"hour": 6, "minute": 32, "second": 19}
